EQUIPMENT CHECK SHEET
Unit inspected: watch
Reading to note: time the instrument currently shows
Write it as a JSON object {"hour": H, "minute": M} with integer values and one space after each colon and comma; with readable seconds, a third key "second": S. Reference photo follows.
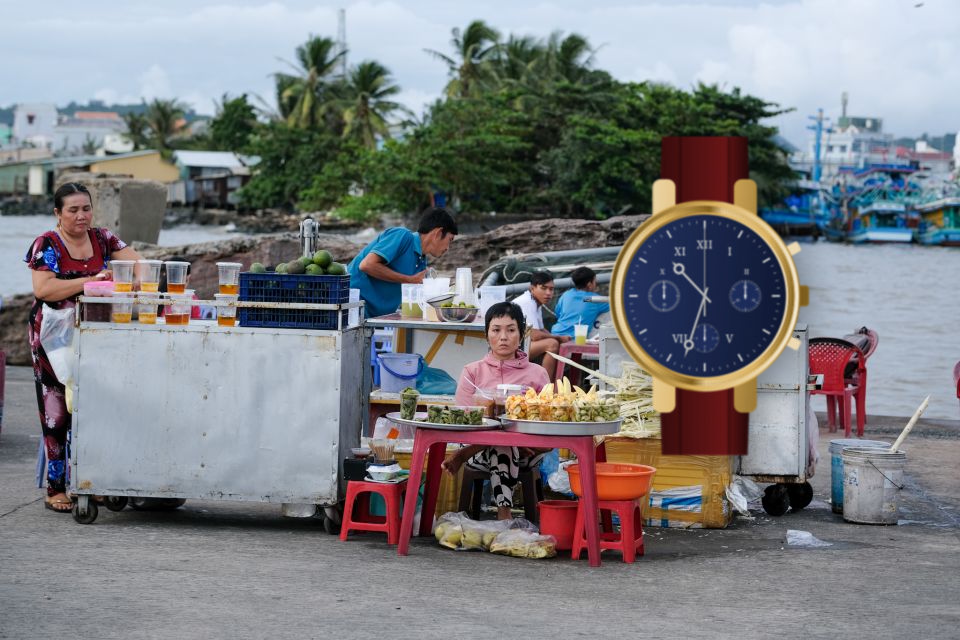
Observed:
{"hour": 10, "minute": 33}
